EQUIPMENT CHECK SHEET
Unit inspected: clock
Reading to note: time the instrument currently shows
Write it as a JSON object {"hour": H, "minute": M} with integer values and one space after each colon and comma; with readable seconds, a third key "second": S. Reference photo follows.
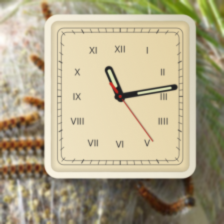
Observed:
{"hour": 11, "minute": 13, "second": 24}
